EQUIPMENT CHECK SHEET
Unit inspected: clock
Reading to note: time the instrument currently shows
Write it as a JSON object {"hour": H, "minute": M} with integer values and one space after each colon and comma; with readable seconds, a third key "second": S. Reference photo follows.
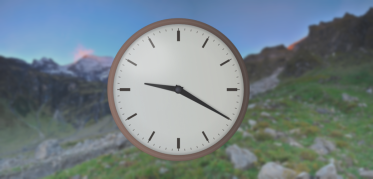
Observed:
{"hour": 9, "minute": 20}
